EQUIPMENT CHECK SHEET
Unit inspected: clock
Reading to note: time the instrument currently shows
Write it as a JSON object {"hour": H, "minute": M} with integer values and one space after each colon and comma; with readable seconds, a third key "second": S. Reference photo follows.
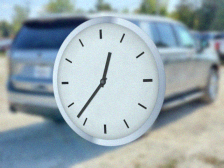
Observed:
{"hour": 12, "minute": 37}
